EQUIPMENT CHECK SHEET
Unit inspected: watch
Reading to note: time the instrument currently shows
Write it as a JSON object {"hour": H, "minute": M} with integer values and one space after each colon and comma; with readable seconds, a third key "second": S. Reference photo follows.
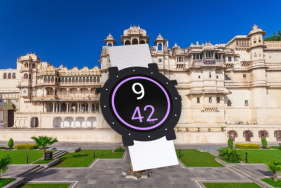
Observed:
{"hour": 9, "minute": 42}
